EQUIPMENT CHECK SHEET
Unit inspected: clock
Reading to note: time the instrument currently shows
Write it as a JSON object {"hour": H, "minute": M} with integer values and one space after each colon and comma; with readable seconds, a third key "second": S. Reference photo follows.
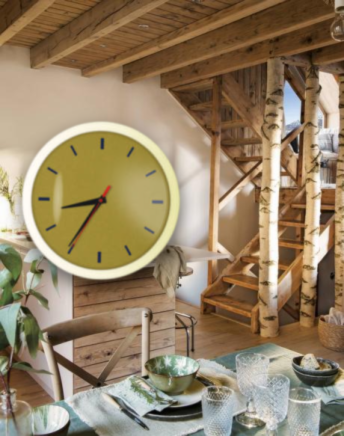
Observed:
{"hour": 8, "minute": 35, "second": 35}
